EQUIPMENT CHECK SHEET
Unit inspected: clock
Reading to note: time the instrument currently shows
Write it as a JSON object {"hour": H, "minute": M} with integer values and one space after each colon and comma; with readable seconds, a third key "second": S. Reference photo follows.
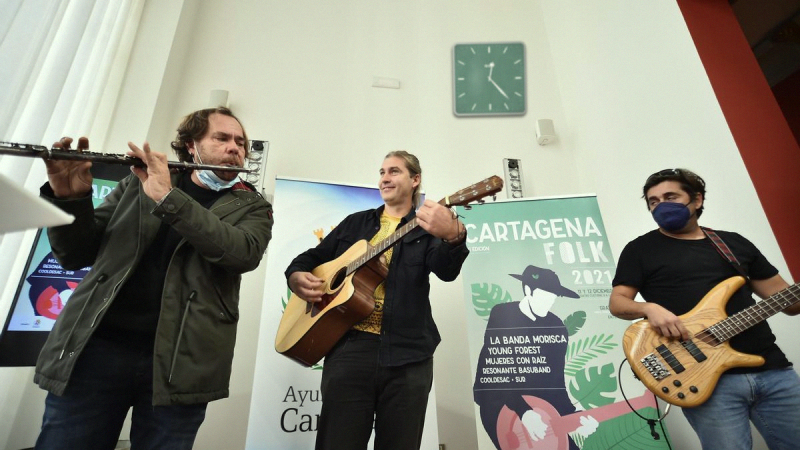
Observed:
{"hour": 12, "minute": 23}
